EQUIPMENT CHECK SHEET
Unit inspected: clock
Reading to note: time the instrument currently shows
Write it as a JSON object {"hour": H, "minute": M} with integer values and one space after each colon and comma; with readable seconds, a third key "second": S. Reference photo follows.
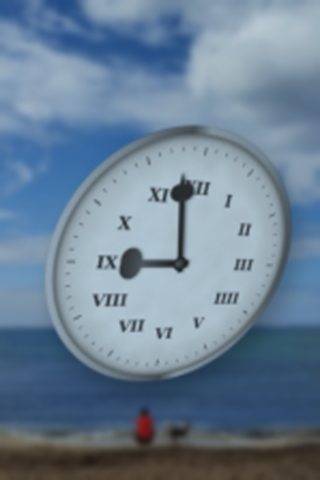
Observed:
{"hour": 8, "minute": 58}
